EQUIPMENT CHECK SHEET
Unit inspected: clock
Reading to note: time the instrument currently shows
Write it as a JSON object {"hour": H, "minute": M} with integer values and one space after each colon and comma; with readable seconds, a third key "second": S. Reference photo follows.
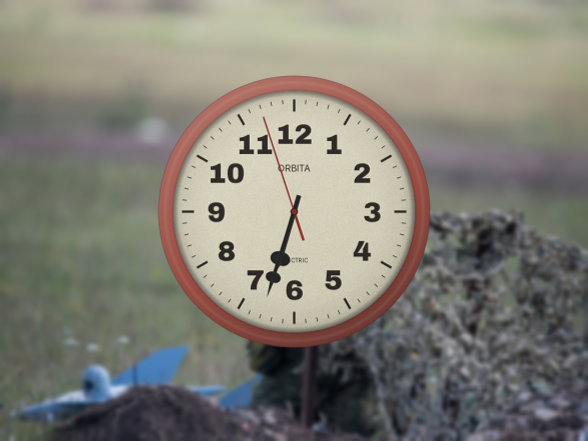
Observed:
{"hour": 6, "minute": 32, "second": 57}
